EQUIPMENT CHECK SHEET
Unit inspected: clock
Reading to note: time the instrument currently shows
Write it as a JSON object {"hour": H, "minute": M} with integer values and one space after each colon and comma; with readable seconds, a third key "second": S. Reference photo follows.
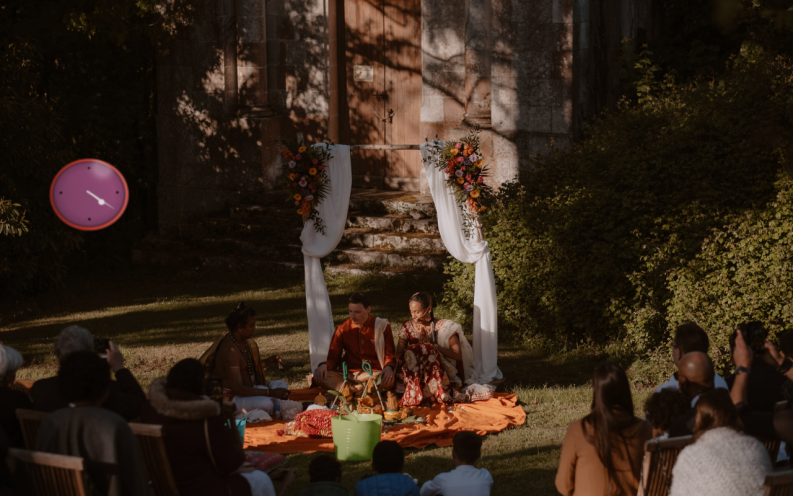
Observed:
{"hour": 4, "minute": 21}
